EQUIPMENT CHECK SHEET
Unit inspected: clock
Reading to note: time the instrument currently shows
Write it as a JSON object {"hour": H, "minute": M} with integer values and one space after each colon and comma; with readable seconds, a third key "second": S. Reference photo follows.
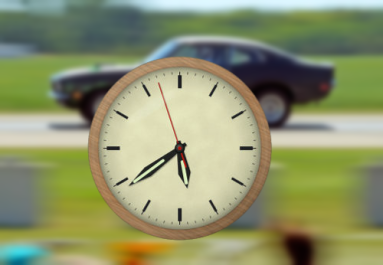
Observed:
{"hour": 5, "minute": 38, "second": 57}
